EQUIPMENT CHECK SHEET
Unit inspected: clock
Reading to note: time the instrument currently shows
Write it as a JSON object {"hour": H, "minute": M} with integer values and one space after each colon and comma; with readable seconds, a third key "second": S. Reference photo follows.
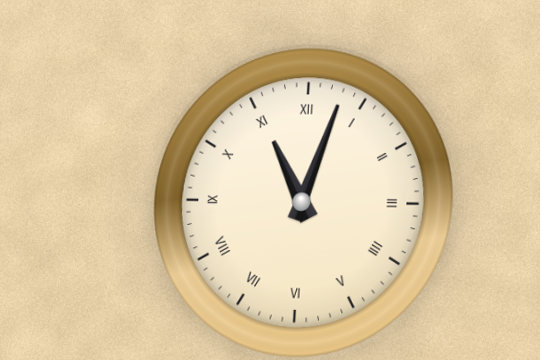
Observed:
{"hour": 11, "minute": 3}
